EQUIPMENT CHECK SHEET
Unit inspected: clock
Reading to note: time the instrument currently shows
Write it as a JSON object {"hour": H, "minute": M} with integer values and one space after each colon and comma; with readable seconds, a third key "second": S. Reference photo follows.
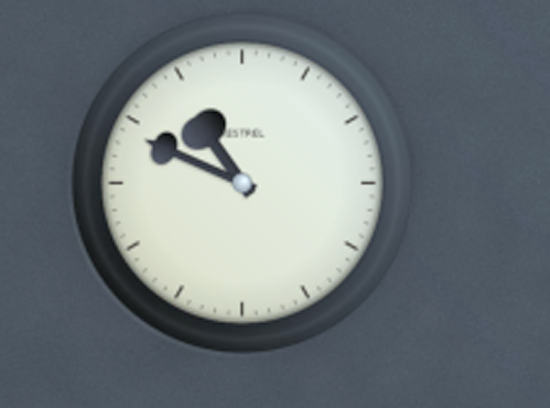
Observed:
{"hour": 10, "minute": 49}
